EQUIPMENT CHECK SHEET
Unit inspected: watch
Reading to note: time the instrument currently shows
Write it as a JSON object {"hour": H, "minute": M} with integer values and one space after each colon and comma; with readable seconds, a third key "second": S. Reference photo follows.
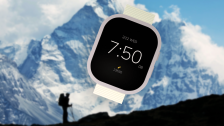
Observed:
{"hour": 7, "minute": 50}
